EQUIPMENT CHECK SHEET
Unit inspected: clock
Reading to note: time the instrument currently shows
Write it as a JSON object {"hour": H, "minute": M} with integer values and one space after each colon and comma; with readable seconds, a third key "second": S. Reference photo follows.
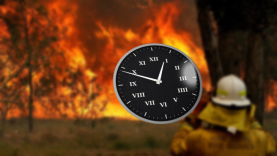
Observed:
{"hour": 12, "minute": 49}
